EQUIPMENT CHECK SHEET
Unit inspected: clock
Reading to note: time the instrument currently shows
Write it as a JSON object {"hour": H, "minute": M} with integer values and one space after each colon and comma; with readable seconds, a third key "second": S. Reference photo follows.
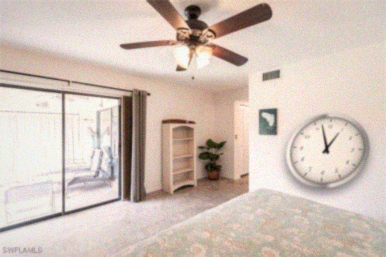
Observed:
{"hour": 12, "minute": 57}
